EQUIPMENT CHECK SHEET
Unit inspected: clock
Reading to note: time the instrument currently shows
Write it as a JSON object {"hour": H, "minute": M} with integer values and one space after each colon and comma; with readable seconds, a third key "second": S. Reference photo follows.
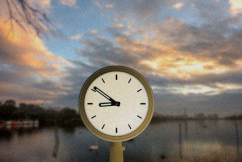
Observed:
{"hour": 8, "minute": 51}
